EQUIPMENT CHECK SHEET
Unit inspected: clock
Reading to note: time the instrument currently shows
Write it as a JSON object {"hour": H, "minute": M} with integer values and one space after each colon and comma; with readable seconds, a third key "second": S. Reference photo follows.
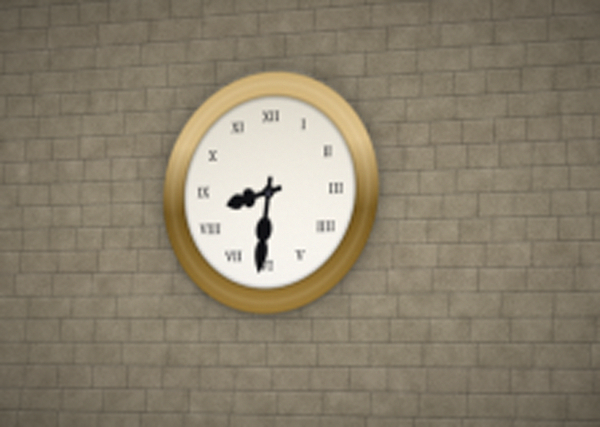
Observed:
{"hour": 8, "minute": 31}
